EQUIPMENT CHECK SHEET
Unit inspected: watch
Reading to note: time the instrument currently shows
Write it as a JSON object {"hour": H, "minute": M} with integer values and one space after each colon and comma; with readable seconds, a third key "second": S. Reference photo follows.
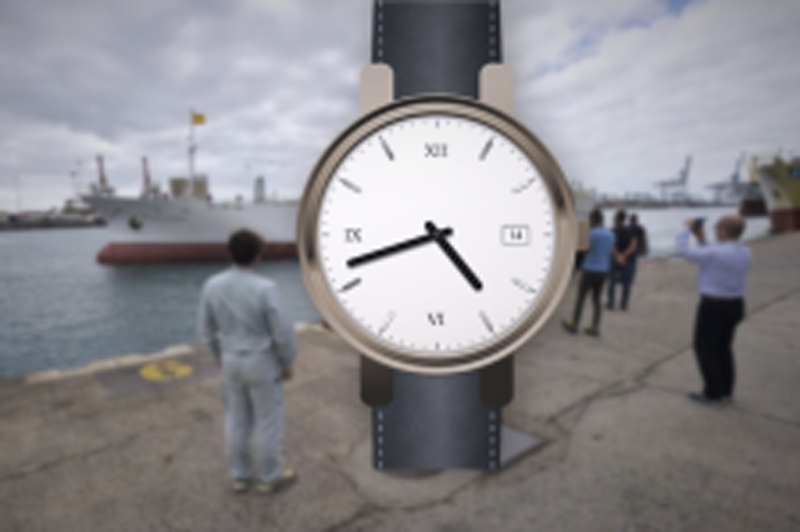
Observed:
{"hour": 4, "minute": 42}
